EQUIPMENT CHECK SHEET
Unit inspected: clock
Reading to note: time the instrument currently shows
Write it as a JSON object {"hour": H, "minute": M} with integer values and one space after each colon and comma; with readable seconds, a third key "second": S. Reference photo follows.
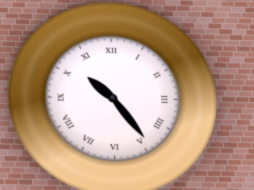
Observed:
{"hour": 10, "minute": 24}
